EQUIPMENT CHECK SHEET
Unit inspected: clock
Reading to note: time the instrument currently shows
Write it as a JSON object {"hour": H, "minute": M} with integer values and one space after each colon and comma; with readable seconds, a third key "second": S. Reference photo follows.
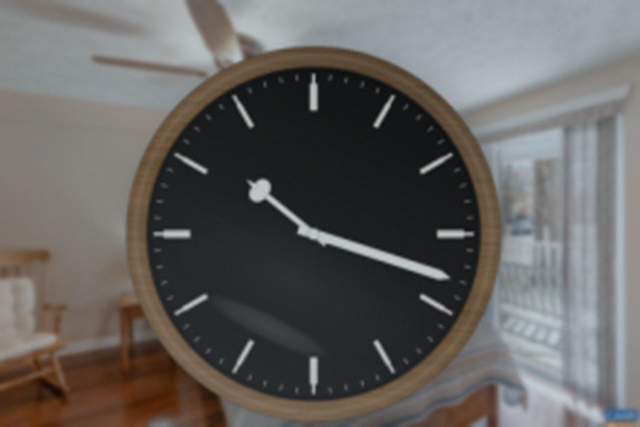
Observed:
{"hour": 10, "minute": 18}
